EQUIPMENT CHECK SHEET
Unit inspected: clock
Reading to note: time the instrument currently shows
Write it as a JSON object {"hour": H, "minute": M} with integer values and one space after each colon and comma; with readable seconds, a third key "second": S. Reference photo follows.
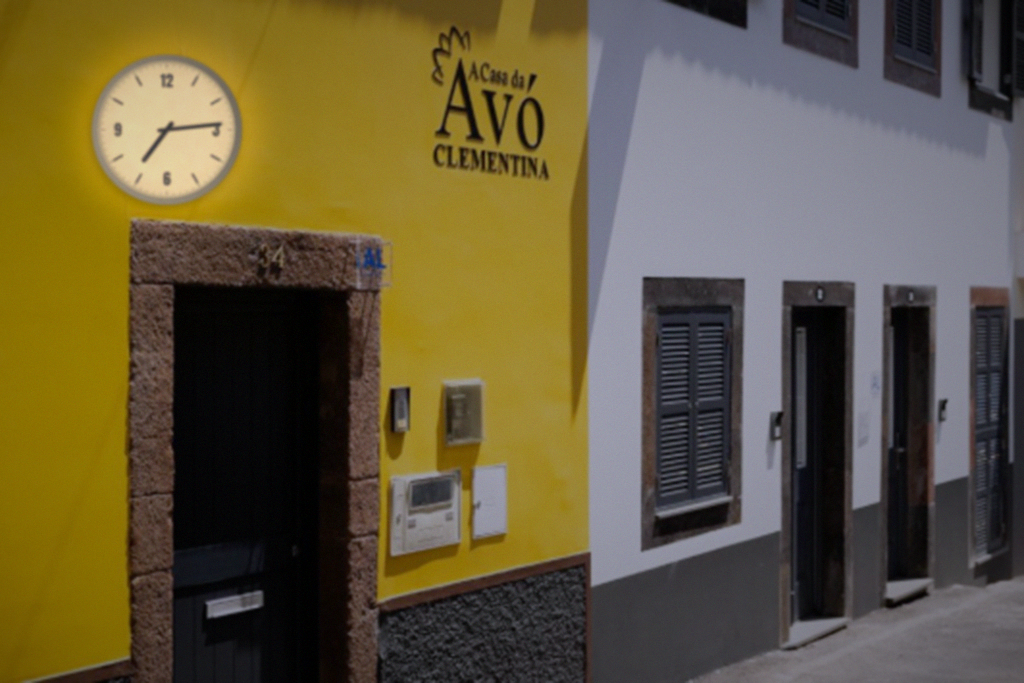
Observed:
{"hour": 7, "minute": 14}
